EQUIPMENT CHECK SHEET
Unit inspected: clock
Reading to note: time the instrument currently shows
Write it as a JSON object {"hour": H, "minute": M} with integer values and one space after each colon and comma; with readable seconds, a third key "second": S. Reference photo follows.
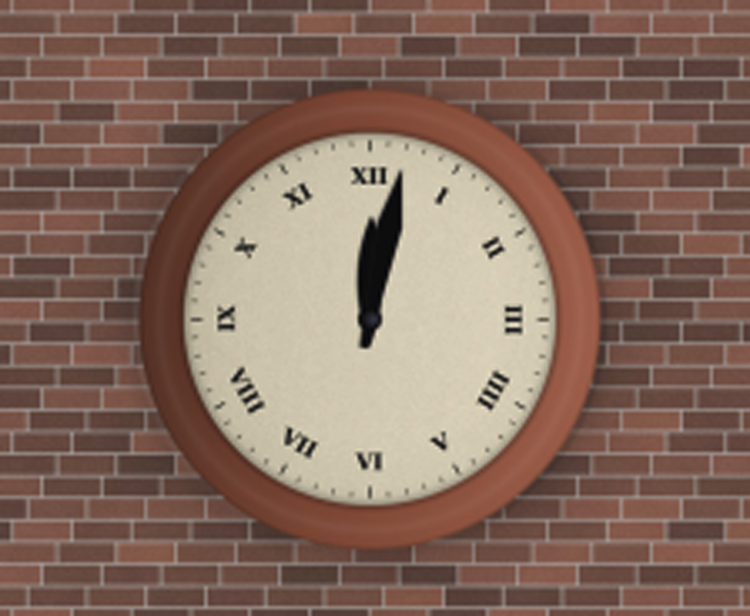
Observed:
{"hour": 12, "minute": 2}
